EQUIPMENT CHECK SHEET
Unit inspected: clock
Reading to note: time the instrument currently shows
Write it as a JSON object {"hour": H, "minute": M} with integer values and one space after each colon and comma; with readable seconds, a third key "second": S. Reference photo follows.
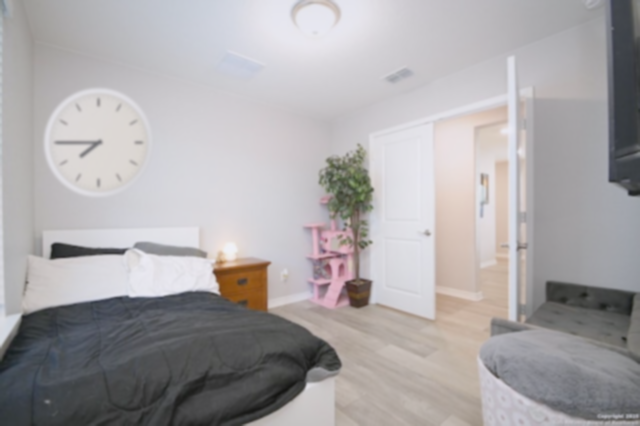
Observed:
{"hour": 7, "minute": 45}
